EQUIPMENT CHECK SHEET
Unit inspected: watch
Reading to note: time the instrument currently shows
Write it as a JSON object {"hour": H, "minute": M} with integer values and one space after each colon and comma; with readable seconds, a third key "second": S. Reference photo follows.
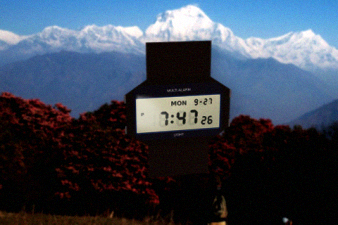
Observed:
{"hour": 7, "minute": 47, "second": 26}
